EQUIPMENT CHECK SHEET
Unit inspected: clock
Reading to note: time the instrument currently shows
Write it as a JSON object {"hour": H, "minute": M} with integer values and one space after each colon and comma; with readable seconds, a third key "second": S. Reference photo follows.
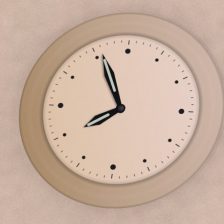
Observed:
{"hour": 7, "minute": 56}
